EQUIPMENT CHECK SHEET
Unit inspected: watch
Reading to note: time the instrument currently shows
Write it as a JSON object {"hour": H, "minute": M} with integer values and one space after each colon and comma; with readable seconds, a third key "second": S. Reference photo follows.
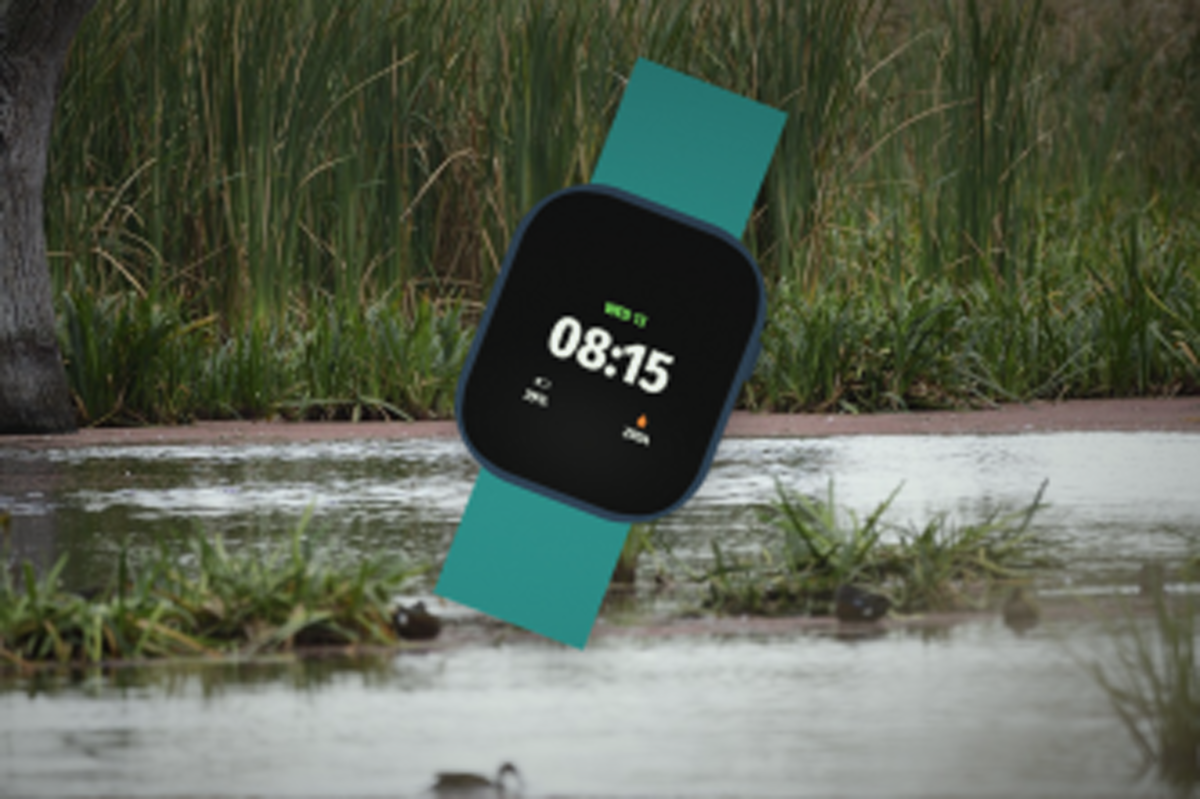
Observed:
{"hour": 8, "minute": 15}
